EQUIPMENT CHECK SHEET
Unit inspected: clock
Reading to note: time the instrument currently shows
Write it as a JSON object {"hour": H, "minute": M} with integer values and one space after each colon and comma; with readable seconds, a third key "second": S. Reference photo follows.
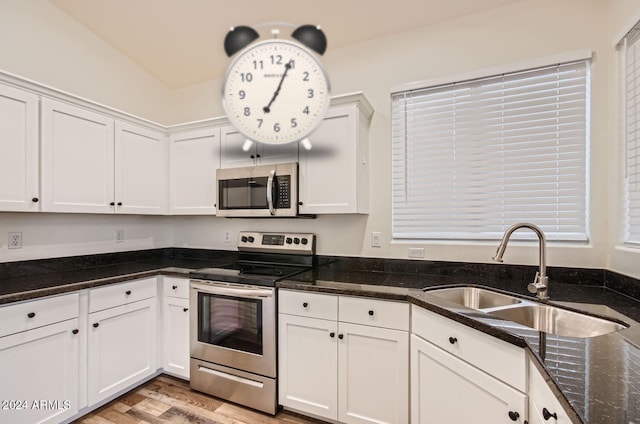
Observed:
{"hour": 7, "minute": 4}
